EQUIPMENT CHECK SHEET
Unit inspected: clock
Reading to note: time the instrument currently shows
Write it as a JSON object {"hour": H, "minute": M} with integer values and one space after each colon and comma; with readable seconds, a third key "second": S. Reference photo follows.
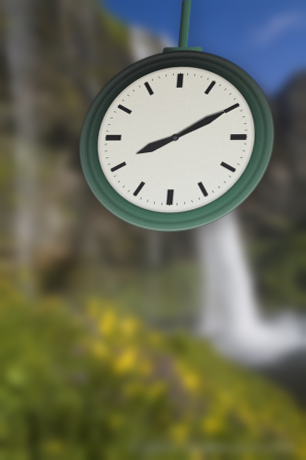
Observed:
{"hour": 8, "minute": 10}
